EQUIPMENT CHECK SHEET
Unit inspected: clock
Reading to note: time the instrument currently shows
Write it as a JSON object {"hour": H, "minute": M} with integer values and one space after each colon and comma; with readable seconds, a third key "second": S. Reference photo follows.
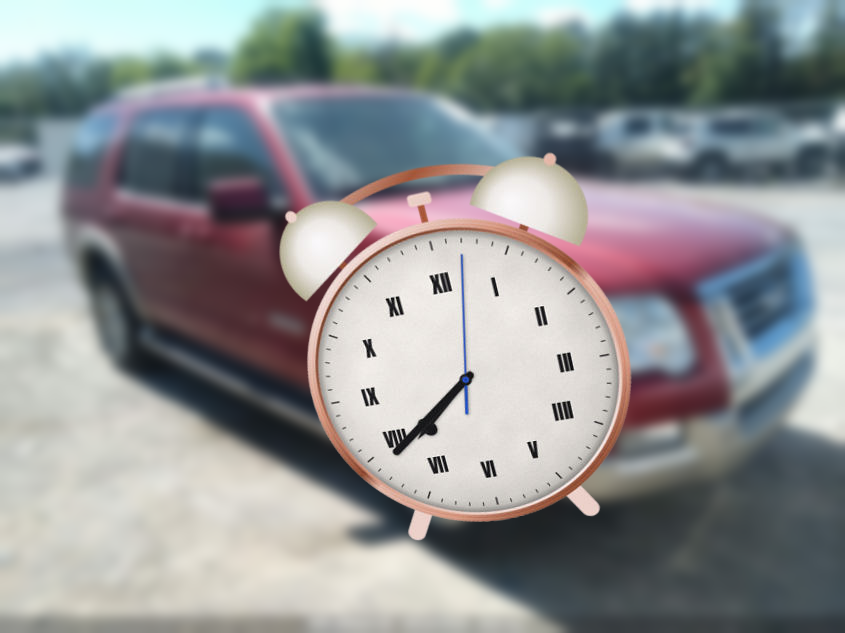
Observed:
{"hour": 7, "minute": 39, "second": 2}
